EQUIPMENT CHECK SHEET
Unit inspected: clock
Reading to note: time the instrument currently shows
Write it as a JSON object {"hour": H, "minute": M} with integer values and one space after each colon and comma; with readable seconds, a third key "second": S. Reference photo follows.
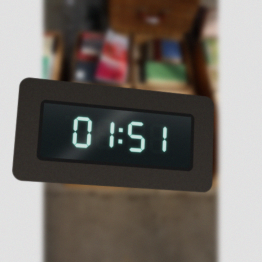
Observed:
{"hour": 1, "minute": 51}
